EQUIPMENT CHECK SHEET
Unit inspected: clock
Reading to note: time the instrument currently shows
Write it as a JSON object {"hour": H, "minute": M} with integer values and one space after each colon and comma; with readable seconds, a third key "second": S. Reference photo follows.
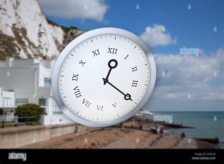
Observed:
{"hour": 12, "minute": 20}
